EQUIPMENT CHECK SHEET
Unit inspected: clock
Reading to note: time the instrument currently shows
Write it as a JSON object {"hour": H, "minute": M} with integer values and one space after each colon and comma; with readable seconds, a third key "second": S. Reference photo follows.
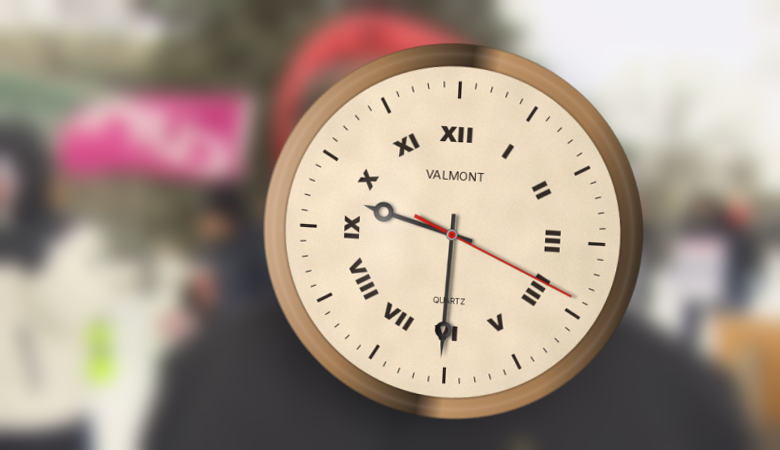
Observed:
{"hour": 9, "minute": 30, "second": 19}
